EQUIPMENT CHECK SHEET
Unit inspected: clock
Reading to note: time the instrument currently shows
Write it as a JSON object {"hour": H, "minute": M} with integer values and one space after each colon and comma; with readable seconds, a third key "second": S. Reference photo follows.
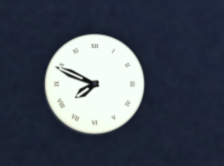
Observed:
{"hour": 7, "minute": 49}
